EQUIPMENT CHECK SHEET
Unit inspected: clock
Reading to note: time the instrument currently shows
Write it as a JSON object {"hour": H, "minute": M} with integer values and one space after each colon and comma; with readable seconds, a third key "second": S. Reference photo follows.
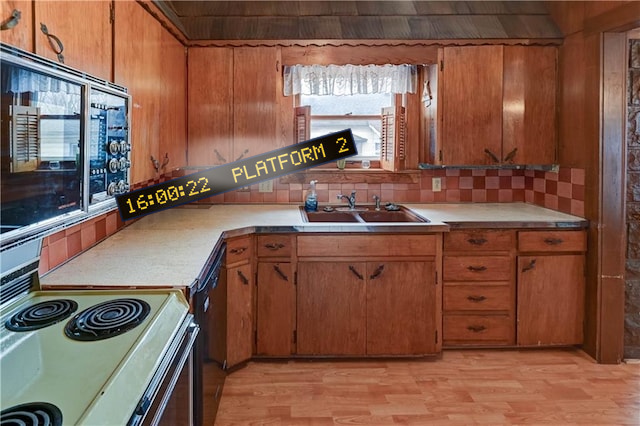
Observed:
{"hour": 16, "minute": 0, "second": 22}
